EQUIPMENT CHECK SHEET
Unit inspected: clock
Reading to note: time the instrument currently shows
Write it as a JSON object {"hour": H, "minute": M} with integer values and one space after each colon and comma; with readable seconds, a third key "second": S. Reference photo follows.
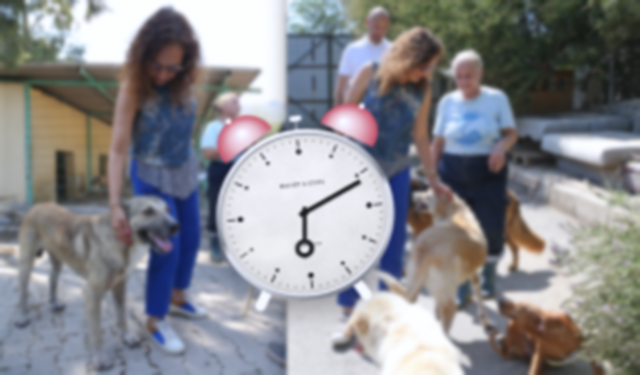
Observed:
{"hour": 6, "minute": 11}
